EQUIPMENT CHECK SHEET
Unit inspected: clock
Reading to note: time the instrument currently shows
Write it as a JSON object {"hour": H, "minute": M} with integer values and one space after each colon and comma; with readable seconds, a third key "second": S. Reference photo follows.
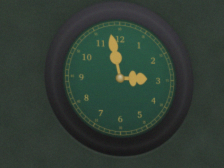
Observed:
{"hour": 2, "minute": 58}
